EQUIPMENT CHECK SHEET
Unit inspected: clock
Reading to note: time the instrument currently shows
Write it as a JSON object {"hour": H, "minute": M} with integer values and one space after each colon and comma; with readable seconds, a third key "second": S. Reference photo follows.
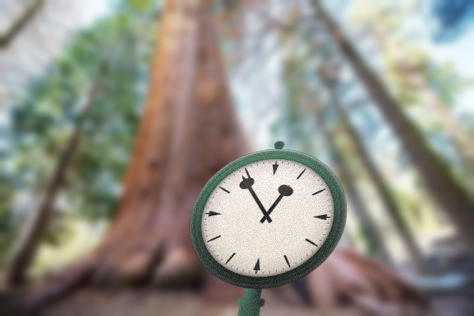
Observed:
{"hour": 12, "minute": 54}
